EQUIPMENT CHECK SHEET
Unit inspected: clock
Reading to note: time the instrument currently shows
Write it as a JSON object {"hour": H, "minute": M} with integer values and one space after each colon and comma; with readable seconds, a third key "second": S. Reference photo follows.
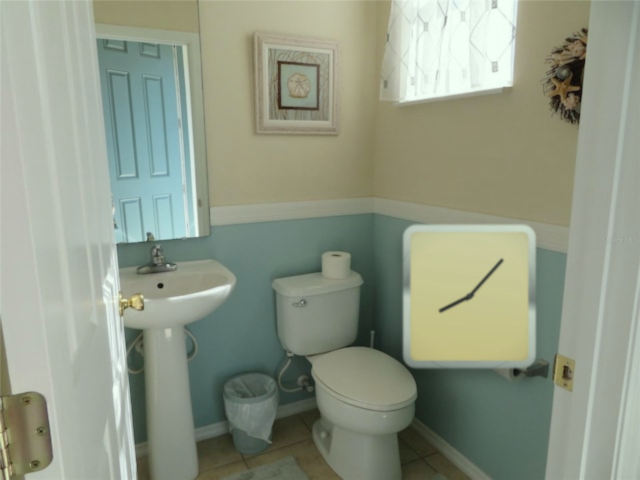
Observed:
{"hour": 8, "minute": 7}
